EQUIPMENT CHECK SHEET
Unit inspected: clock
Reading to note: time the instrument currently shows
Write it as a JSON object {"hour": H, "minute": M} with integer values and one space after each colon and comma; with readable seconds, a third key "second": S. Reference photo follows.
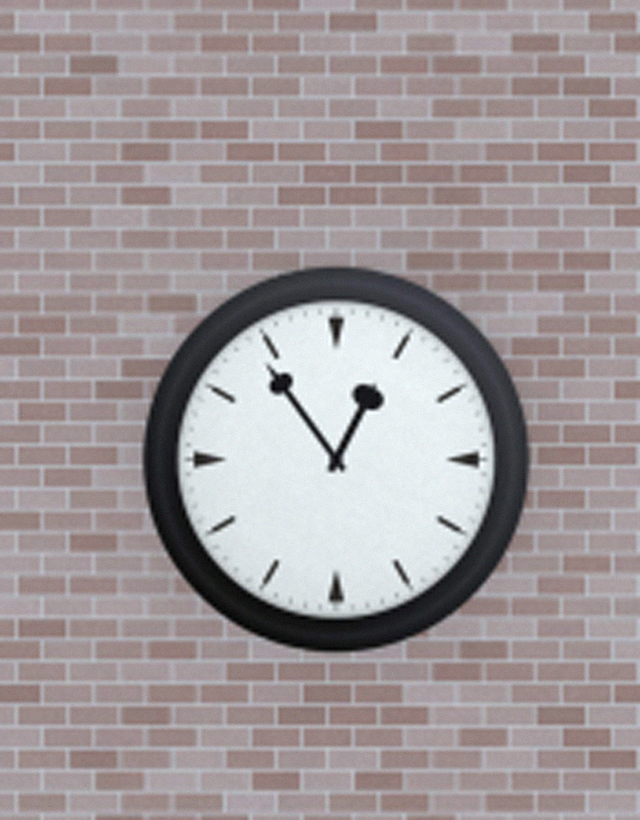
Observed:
{"hour": 12, "minute": 54}
